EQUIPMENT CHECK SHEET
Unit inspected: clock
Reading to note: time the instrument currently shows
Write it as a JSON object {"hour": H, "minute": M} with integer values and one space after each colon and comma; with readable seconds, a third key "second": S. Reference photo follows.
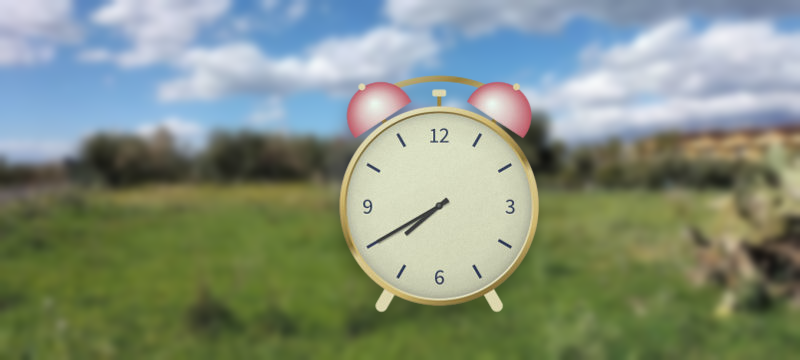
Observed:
{"hour": 7, "minute": 40}
